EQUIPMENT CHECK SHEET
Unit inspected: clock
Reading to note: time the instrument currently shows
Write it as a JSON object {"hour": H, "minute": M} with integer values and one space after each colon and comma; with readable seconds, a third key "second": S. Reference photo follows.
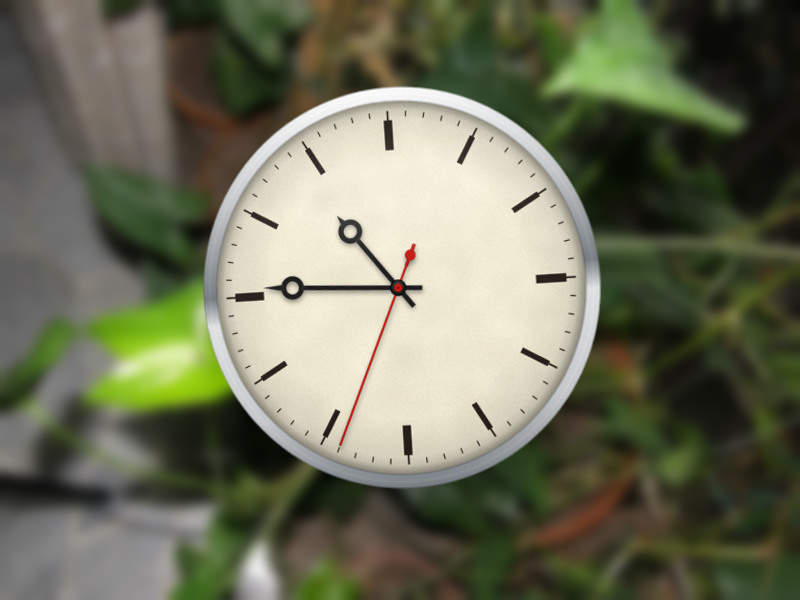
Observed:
{"hour": 10, "minute": 45, "second": 34}
